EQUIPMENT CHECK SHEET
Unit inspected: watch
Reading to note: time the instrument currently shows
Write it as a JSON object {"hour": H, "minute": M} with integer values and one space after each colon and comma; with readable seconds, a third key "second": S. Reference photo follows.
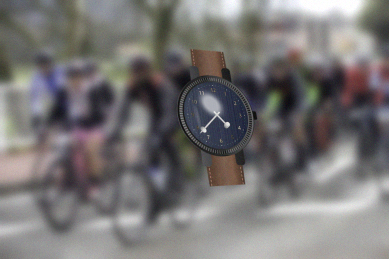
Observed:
{"hour": 4, "minute": 38}
